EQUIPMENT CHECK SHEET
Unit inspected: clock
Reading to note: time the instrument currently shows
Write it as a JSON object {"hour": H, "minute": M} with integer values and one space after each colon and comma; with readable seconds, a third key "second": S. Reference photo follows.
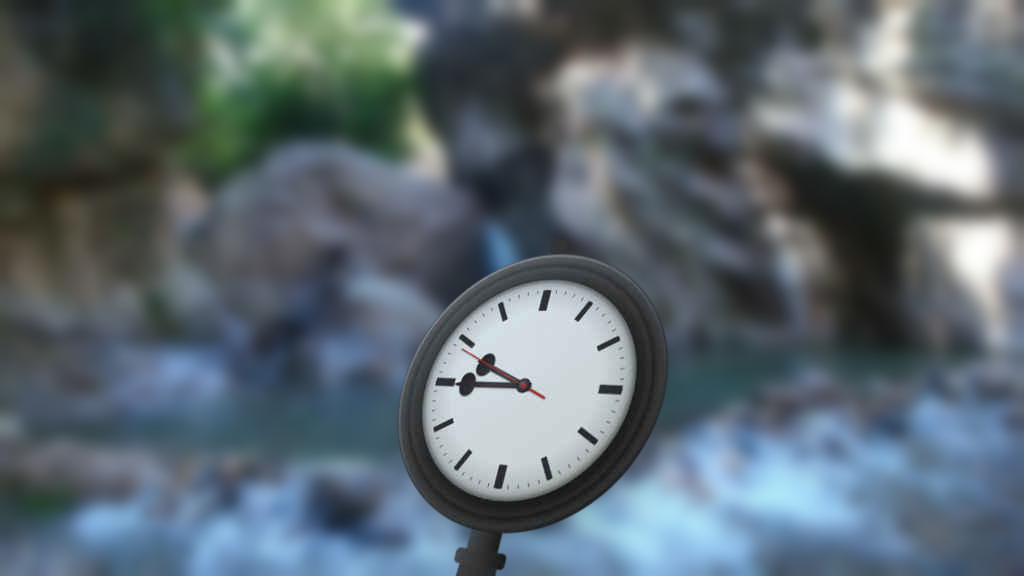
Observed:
{"hour": 9, "minute": 44, "second": 49}
